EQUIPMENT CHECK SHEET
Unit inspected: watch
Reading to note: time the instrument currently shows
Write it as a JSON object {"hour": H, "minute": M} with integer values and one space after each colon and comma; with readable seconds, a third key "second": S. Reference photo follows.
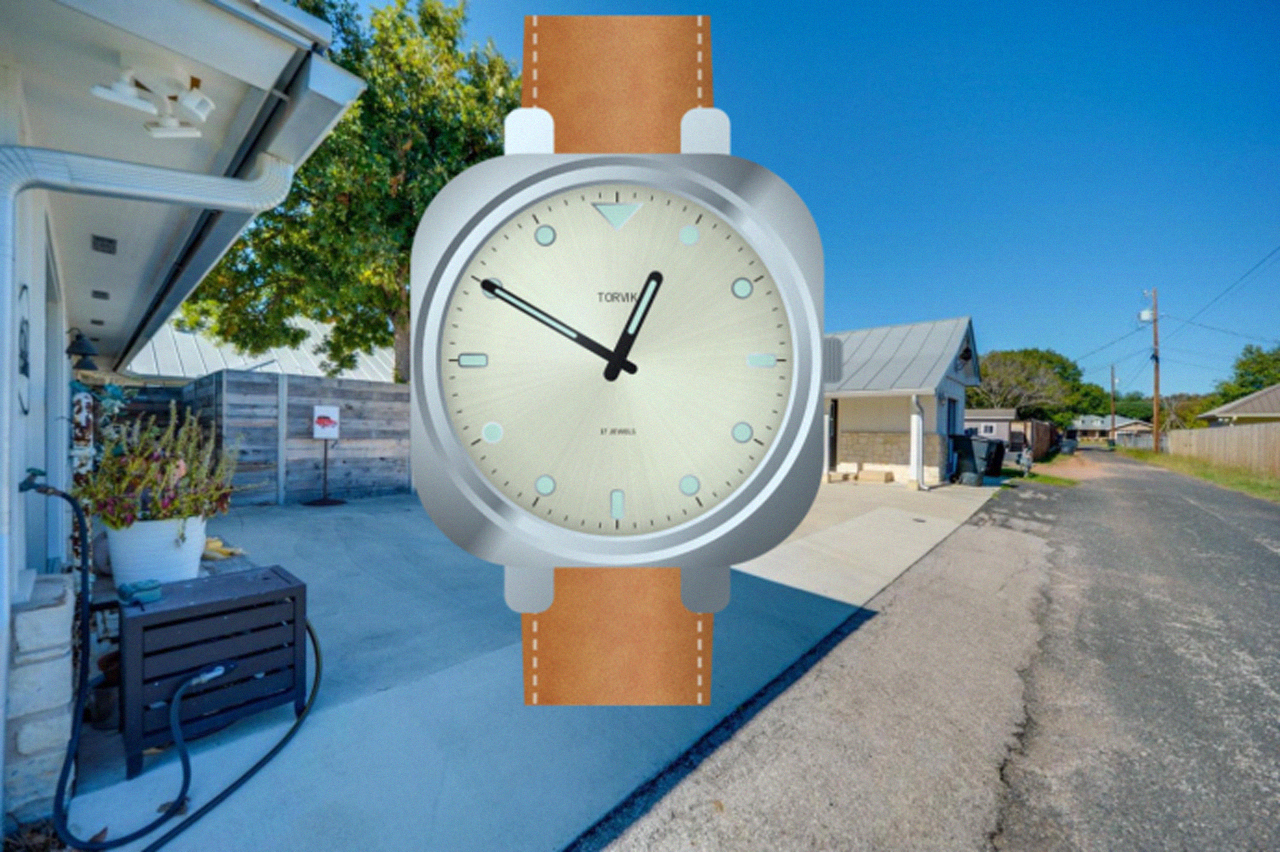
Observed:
{"hour": 12, "minute": 50}
